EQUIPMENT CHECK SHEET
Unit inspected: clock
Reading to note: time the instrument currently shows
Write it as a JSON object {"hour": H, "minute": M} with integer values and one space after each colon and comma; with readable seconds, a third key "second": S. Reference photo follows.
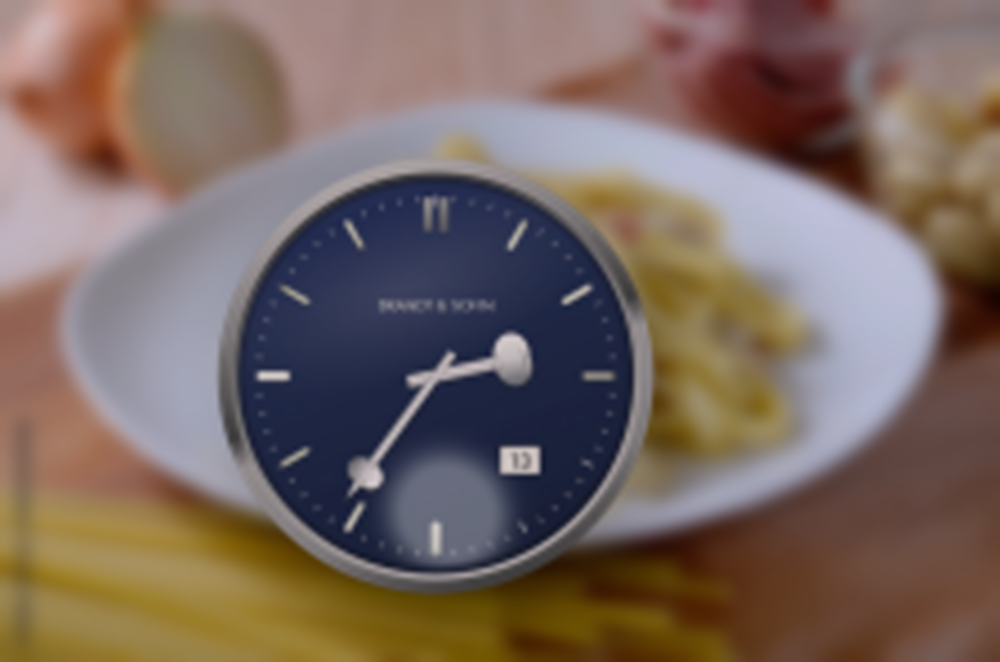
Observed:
{"hour": 2, "minute": 36}
